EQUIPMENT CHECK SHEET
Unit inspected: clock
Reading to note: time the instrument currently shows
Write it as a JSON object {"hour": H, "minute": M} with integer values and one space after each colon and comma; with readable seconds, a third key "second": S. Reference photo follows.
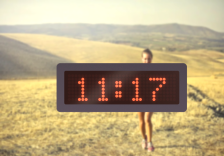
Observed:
{"hour": 11, "minute": 17}
